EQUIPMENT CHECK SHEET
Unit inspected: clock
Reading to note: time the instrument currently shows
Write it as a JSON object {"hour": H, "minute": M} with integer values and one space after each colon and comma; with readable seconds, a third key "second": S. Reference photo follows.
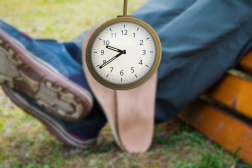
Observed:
{"hour": 9, "minute": 39}
